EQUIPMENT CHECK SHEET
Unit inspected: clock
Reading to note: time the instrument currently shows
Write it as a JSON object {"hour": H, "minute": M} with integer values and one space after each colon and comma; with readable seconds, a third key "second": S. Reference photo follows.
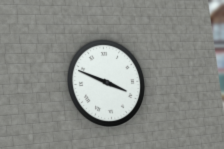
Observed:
{"hour": 3, "minute": 49}
